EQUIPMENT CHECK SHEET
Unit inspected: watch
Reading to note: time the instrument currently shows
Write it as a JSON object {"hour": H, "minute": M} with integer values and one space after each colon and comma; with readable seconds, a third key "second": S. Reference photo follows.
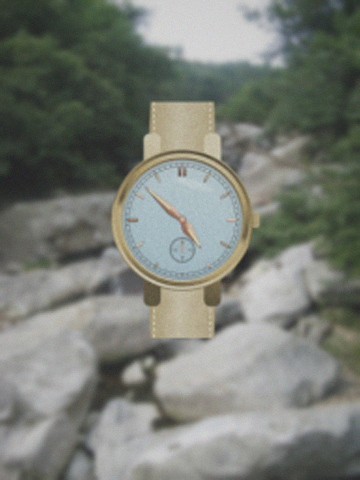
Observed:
{"hour": 4, "minute": 52}
